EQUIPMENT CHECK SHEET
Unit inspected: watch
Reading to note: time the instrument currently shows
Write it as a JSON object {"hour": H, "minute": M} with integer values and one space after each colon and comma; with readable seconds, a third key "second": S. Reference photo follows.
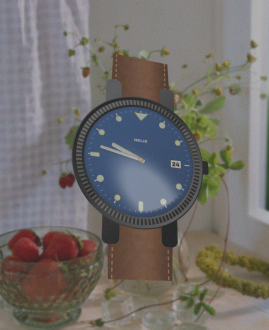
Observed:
{"hour": 9, "minute": 47}
